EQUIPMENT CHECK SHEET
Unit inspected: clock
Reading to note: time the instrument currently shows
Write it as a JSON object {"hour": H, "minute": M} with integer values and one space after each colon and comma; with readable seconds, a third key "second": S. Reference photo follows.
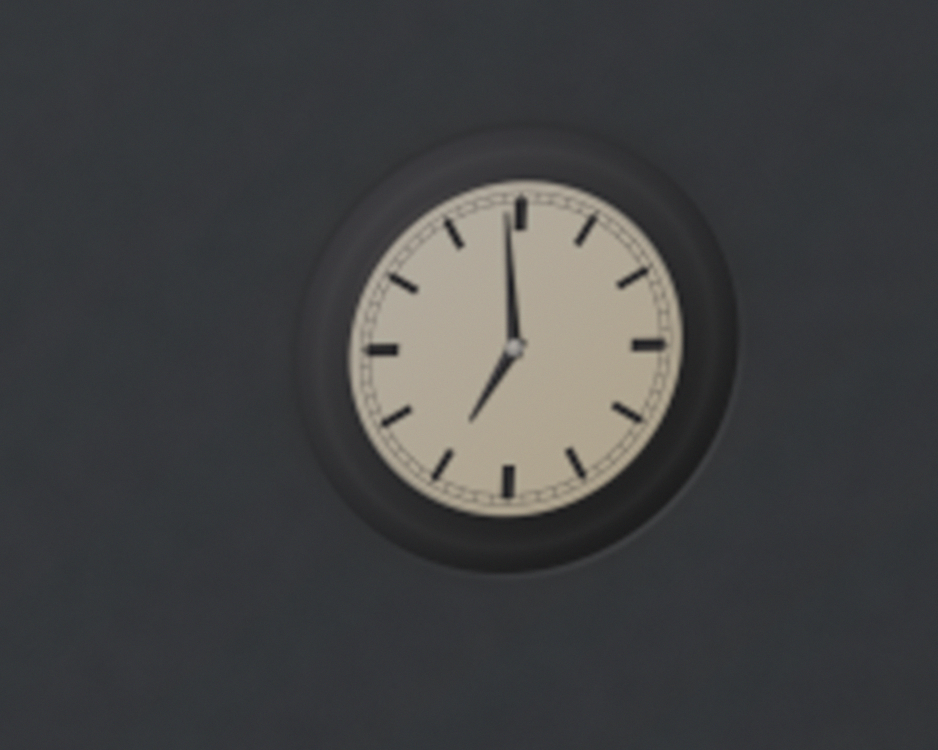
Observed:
{"hour": 6, "minute": 59}
